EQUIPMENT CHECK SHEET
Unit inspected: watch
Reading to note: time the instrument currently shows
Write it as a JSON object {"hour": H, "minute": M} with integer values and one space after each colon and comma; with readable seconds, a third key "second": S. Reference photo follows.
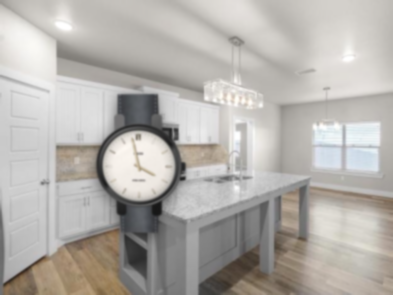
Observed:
{"hour": 3, "minute": 58}
